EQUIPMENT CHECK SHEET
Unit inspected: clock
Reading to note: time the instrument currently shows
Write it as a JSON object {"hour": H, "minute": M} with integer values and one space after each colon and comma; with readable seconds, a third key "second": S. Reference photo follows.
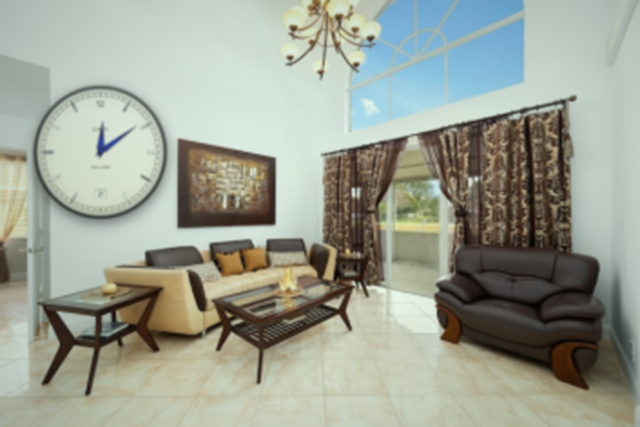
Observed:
{"hour": 12, "minute": 9}
